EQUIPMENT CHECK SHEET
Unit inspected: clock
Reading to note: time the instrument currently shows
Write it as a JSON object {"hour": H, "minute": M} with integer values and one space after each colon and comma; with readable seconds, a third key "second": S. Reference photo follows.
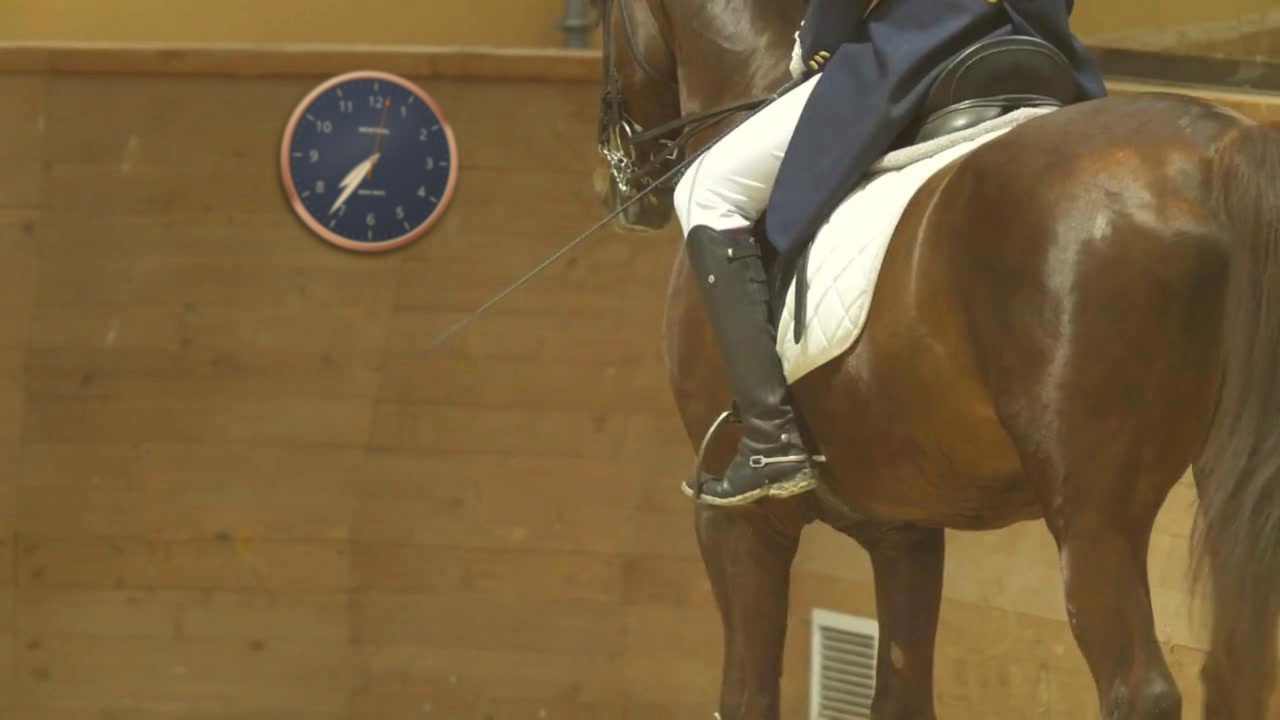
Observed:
{"hour": 7, "minute": 36, "second": 2}
